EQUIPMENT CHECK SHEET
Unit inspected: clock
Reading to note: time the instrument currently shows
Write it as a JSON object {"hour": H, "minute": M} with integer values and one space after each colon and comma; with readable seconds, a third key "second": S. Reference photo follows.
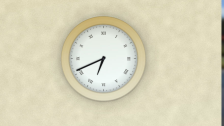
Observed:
{"hour": 6, "minute": 41}
